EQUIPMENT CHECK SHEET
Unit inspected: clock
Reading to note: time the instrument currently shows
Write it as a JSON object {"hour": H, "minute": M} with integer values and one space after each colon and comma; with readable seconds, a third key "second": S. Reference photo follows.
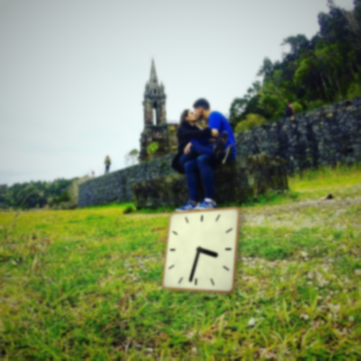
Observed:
{"hour": 3, "minute": 32}
